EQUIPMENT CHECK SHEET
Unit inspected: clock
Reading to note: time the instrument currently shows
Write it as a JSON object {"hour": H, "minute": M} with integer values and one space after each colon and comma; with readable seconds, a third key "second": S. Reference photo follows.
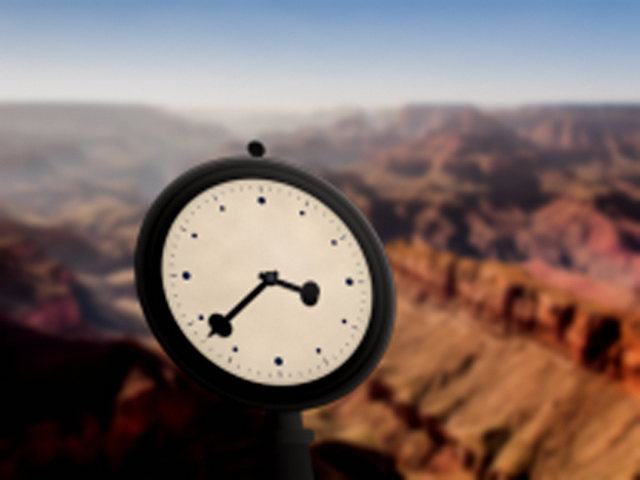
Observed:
{"hour": 3, "minute": 38}
